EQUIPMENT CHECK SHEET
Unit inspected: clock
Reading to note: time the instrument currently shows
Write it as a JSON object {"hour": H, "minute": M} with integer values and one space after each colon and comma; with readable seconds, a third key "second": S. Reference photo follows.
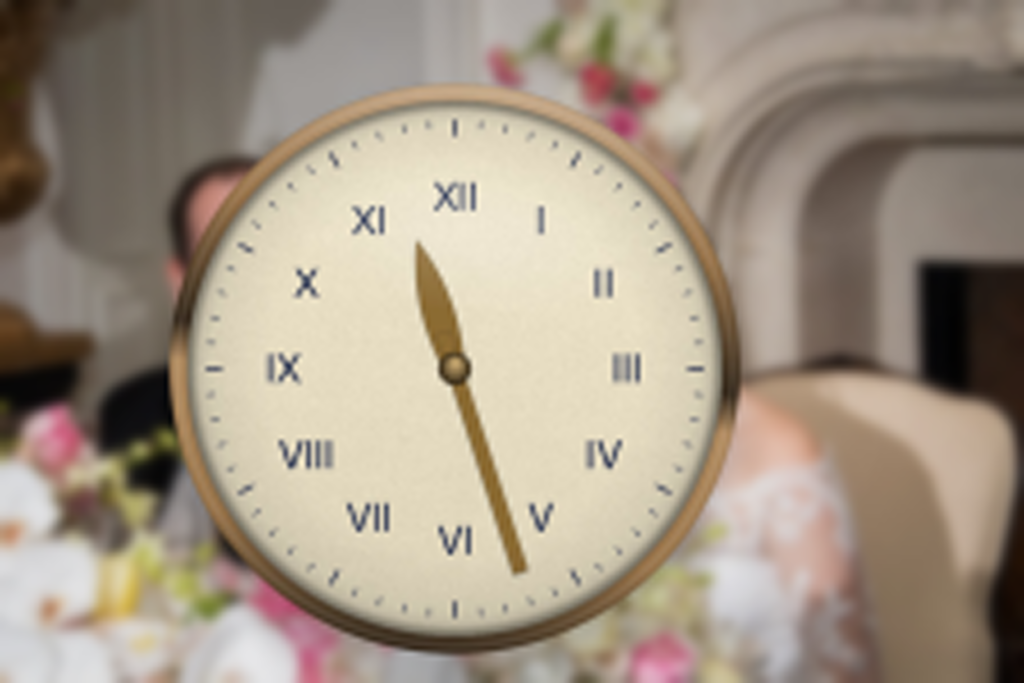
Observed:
{"hour": 11, "minute": 27}
